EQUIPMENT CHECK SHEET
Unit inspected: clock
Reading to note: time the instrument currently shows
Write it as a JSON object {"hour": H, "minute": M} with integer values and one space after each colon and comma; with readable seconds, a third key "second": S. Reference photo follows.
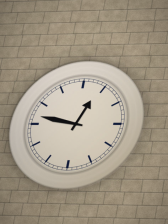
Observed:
{"hour": 12, "minute": 47}
